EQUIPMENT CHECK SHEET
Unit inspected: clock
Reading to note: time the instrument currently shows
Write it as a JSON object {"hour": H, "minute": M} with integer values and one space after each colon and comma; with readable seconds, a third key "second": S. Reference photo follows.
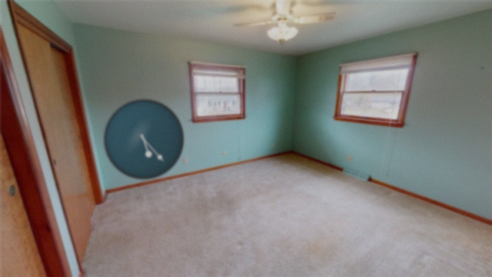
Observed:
{"hour": 5, "minute": 23}
